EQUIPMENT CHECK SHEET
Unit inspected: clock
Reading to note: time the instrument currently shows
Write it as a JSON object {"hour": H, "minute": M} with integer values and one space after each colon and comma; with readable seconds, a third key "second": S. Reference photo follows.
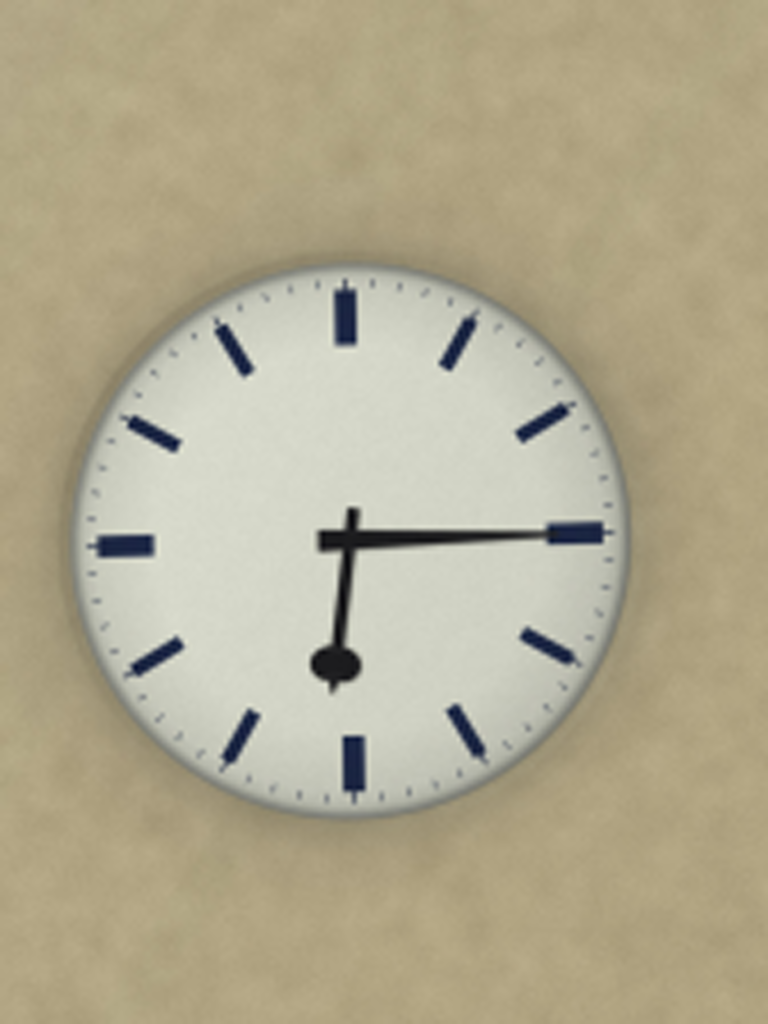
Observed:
{"hour": 6, "minute": 15}
